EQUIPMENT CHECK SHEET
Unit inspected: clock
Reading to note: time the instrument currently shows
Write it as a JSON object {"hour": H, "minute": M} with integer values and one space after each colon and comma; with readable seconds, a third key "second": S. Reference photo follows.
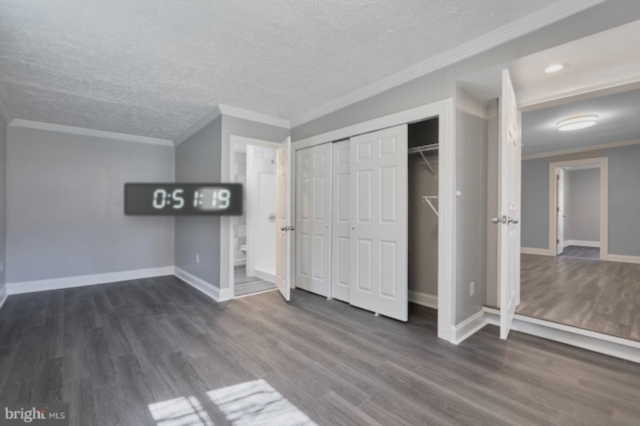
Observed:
{"hour": 0, "minute": 51, "second": 19}
